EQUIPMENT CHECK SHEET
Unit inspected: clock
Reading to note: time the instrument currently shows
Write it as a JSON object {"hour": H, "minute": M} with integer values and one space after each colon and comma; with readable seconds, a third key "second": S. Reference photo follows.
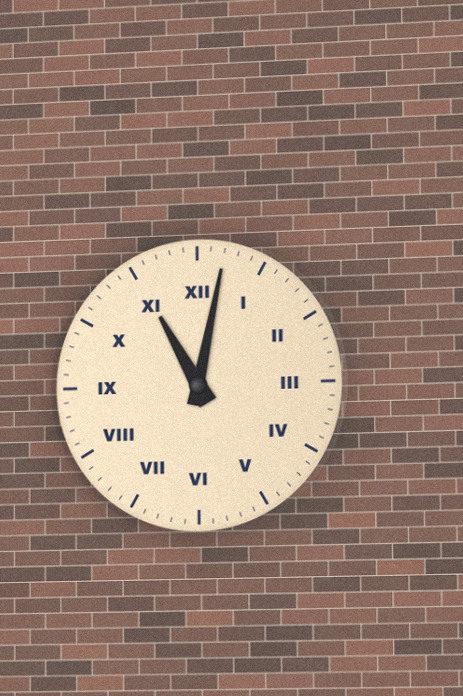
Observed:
{"hour": 11, "minute": 2}
